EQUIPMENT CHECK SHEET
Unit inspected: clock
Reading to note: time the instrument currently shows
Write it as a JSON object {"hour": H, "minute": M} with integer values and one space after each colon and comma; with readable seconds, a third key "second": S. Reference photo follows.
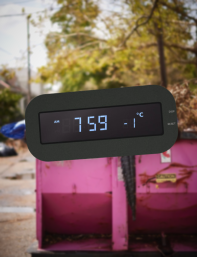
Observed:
{"hour": 7, "minute": 59}
